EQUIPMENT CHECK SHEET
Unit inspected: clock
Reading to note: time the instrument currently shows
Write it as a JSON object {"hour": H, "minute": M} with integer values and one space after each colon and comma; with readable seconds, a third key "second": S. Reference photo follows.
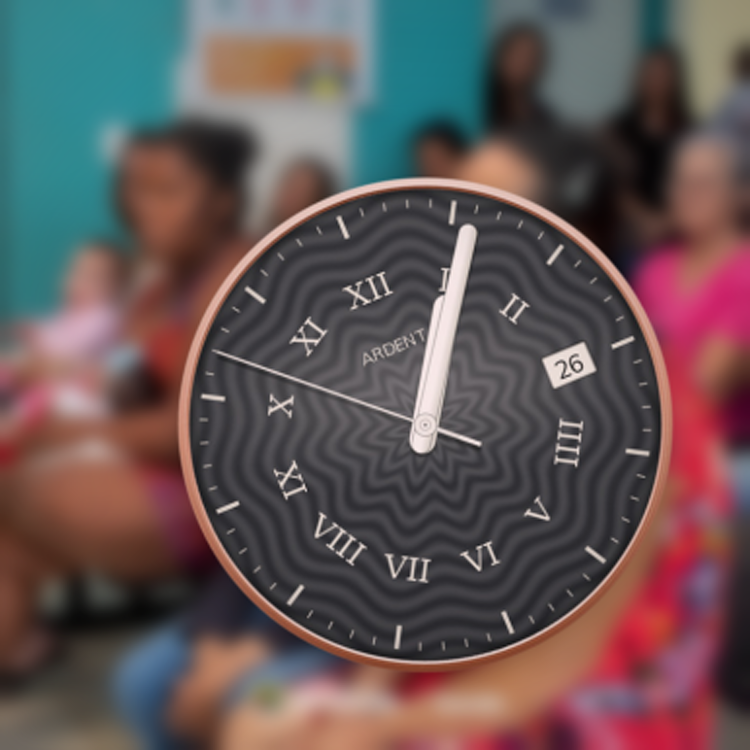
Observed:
{"hour": 1, "minute": 5, "second": 52}
